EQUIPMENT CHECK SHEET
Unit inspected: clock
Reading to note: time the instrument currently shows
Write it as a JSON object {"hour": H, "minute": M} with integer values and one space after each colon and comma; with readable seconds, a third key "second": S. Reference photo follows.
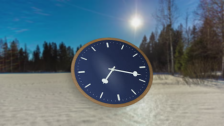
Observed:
{"hour": 7, "minute": 18}
